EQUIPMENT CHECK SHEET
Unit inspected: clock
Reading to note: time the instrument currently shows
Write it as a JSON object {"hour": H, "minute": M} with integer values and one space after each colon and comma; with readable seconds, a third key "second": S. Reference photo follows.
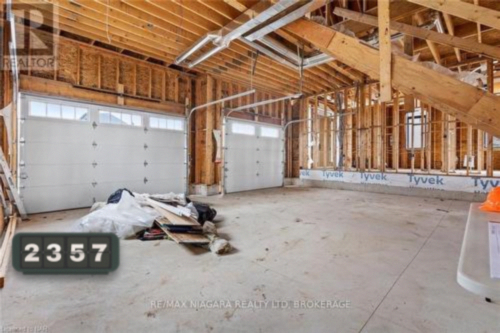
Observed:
{"hour": 23, "minute": 57}
